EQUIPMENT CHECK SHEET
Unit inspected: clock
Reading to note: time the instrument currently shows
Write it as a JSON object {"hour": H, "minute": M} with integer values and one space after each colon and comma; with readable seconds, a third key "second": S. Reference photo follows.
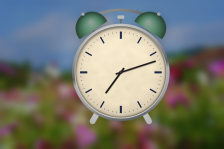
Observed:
{"hour": 7, "minute": 12}
